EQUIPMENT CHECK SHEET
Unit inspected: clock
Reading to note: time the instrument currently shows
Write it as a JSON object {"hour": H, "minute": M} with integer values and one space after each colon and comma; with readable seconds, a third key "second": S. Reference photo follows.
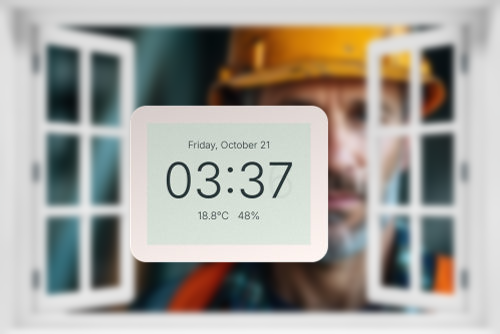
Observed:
{"hour": 3, "minute": 37}
